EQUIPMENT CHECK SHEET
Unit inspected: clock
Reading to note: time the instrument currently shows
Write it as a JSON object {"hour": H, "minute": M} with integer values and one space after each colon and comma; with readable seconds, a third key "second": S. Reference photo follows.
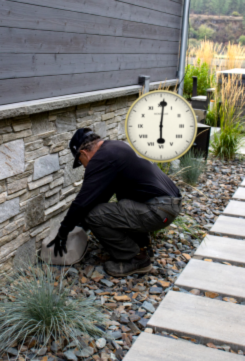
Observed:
{"hour": 6, "minute": 1}
